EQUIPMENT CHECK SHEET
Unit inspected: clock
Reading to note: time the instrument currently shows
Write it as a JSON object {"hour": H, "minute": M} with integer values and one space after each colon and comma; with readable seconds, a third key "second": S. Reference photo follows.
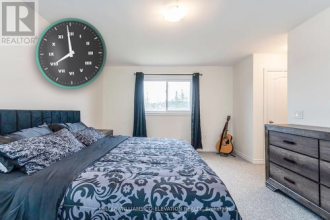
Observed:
{"hour": 7, "minute": 59}
